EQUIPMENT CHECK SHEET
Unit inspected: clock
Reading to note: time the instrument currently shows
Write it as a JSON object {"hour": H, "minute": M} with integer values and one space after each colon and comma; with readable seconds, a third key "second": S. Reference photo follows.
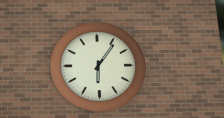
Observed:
{"hour": 6, "minute": 6}
